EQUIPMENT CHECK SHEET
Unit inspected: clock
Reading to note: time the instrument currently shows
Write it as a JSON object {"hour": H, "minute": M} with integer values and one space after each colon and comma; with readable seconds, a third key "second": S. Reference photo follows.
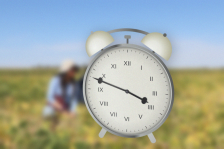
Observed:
{"hour": 3, "minute": 48}
